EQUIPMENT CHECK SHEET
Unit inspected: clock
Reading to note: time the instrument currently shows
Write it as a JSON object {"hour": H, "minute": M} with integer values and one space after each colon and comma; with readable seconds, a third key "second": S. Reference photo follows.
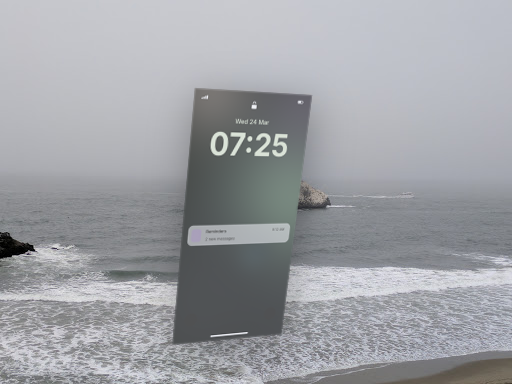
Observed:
{"hour": 7, "minute": 25}
